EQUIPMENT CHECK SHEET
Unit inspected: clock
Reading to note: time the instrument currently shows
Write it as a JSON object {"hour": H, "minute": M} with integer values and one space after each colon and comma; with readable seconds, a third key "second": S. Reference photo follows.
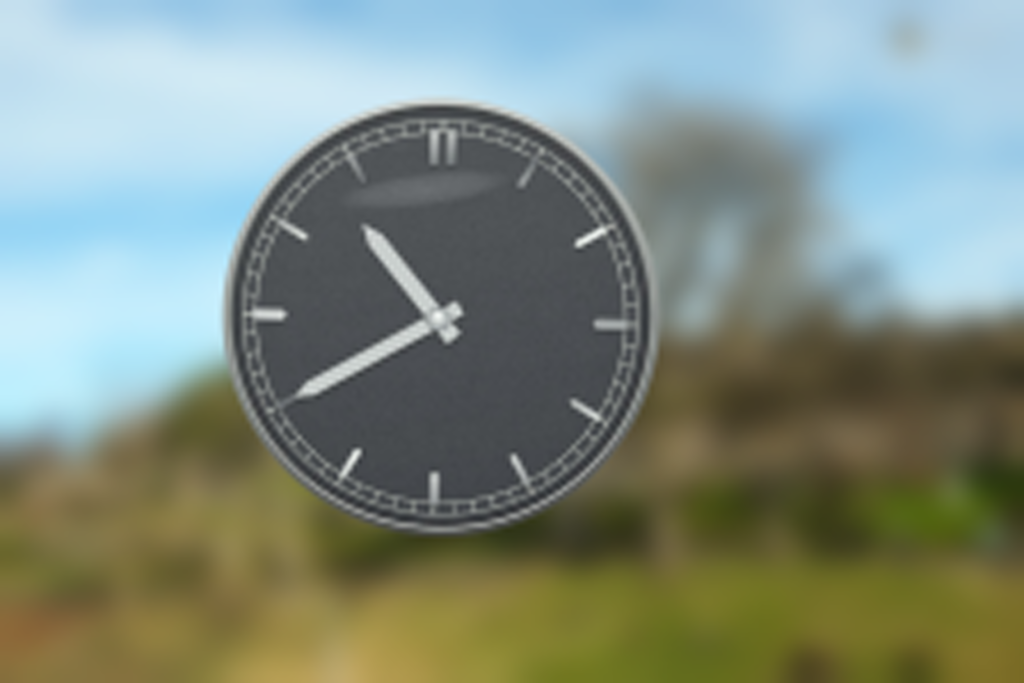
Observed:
{"hour": 10, "minute": 40}
